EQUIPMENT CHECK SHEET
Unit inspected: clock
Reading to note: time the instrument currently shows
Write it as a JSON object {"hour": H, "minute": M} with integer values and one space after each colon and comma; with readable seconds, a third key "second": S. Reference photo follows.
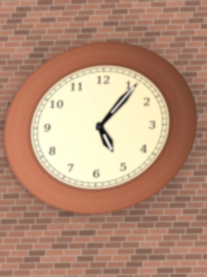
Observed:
{"hour": 5, "minute": 6}
